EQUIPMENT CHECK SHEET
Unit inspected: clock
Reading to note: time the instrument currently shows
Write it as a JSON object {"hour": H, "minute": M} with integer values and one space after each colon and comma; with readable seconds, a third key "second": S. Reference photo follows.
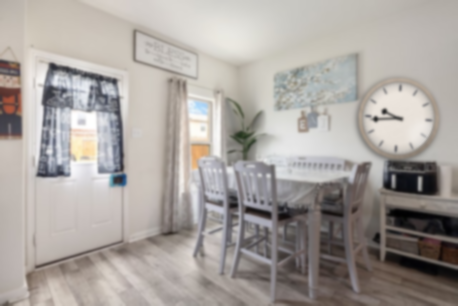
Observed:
{"hour": 9, "minute": 44}
